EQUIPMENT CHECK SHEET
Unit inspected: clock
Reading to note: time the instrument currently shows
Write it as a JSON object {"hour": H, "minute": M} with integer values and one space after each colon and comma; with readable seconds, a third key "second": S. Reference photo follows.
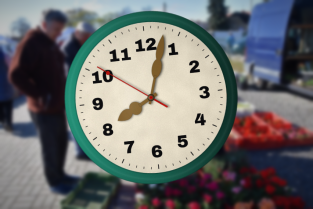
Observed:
{"hour": 8, "minute": 2, "second": 51}
